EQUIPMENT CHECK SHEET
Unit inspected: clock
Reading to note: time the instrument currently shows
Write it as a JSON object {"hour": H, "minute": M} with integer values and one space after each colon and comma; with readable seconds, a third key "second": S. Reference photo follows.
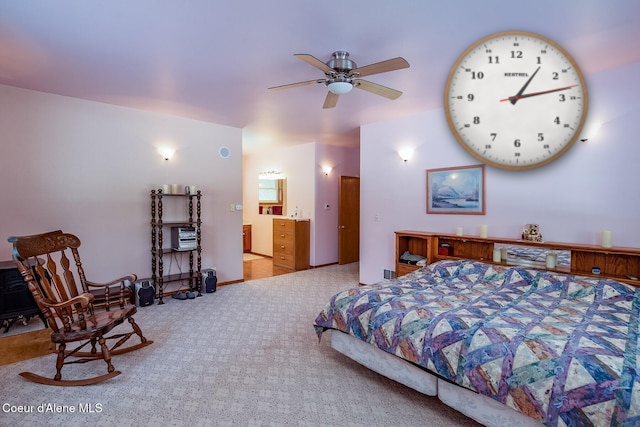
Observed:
{"hour": 1, "minute": 13, "second": 13}
